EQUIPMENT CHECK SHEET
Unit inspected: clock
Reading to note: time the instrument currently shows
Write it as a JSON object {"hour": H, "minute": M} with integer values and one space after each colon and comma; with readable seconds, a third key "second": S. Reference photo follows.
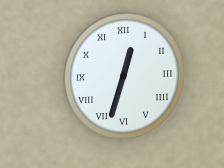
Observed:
{"hour": 12, "minute": 33}
